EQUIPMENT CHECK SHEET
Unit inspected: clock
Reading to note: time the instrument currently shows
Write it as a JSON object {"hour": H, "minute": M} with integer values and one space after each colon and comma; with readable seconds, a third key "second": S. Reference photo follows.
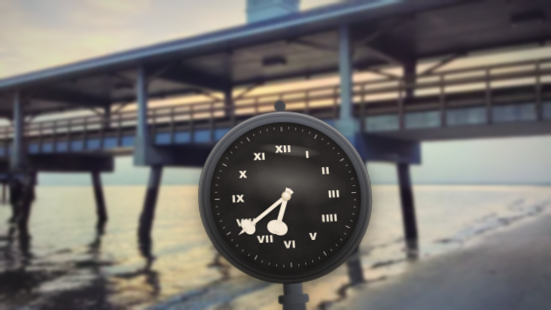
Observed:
{"hour": 6, "minute": 39}
